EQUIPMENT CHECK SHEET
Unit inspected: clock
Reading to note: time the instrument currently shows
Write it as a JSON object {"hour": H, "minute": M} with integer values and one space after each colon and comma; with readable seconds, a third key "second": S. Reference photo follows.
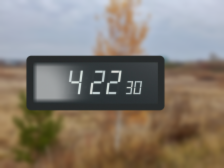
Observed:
{"hour": 4, "minute": 22, "second": 30}
